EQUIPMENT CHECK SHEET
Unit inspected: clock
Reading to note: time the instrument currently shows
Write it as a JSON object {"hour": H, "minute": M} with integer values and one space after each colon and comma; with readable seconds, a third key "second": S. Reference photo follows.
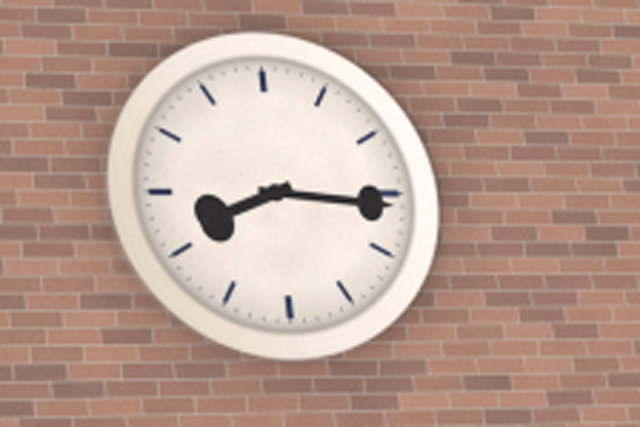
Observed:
{"hour": 8, "minute": 16}
